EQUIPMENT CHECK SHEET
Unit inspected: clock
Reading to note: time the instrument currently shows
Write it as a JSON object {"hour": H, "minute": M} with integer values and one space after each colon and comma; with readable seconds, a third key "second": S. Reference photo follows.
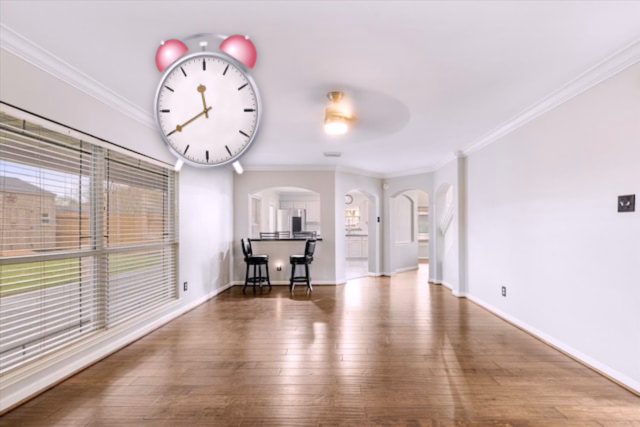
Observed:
{"hour": 11, "minute": 40}
